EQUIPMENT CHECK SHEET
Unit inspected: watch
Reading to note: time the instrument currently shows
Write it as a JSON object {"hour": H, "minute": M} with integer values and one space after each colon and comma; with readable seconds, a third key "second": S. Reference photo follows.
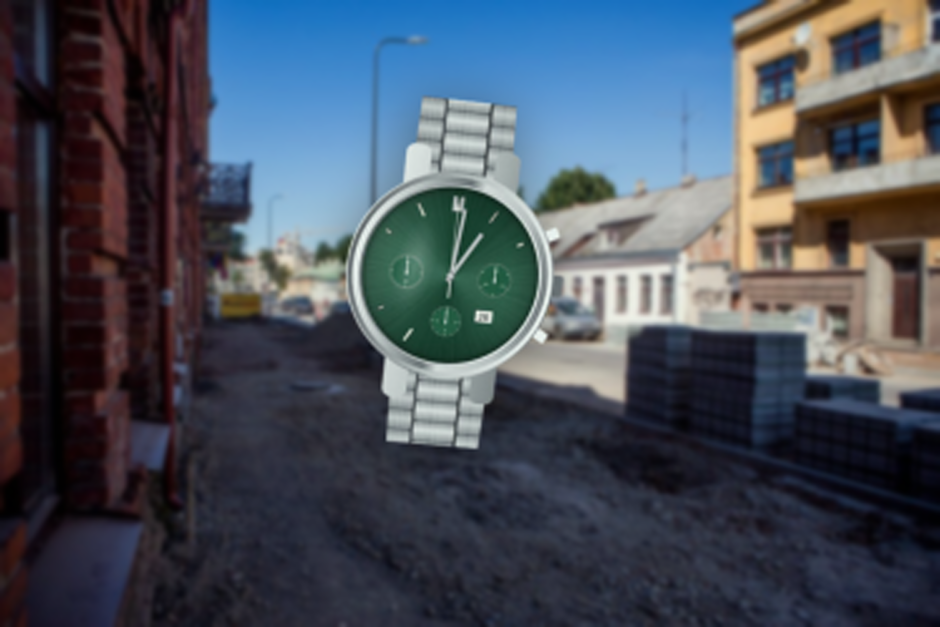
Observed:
{"hour": 1, "minute": 1}
